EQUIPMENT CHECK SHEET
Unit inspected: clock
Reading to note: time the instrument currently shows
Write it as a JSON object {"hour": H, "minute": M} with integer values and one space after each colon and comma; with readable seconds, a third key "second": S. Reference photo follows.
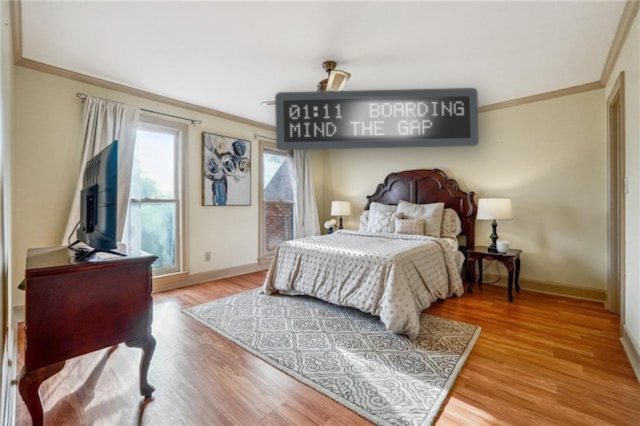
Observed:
{"hour": 1, "minute": 11}
